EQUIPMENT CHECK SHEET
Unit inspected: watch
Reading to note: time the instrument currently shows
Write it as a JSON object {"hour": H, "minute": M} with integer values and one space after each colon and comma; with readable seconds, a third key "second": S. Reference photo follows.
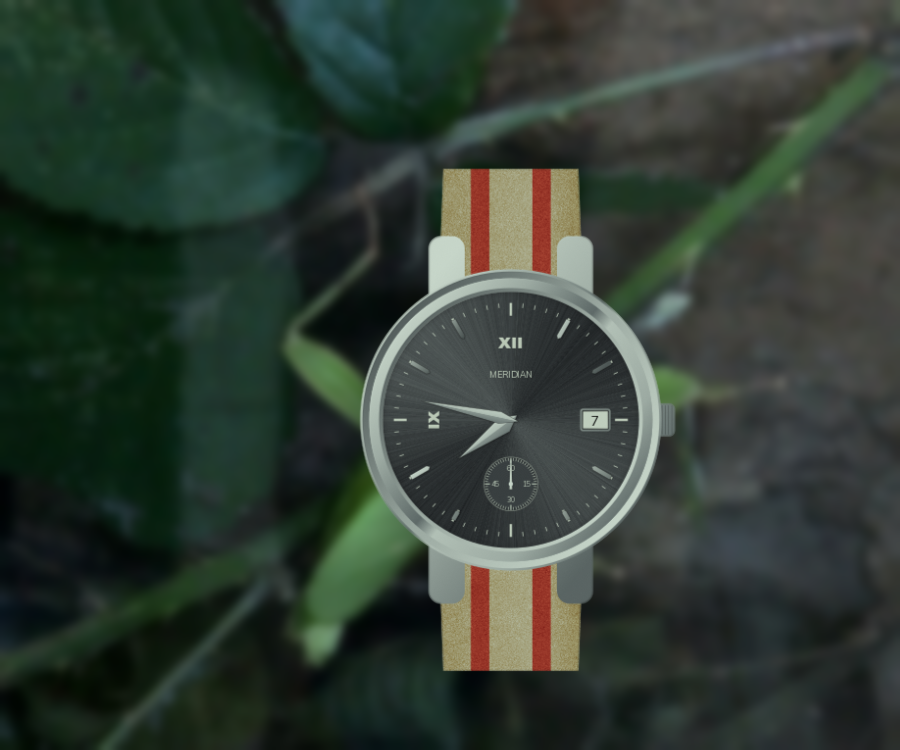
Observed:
{"hour": 7, "minute": 47}
